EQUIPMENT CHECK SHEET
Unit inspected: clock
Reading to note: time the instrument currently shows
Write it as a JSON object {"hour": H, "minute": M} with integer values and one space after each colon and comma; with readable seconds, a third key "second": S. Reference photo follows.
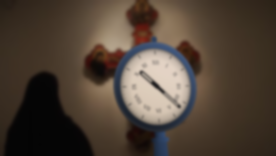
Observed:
{"hour": 10, "minute": 22}
